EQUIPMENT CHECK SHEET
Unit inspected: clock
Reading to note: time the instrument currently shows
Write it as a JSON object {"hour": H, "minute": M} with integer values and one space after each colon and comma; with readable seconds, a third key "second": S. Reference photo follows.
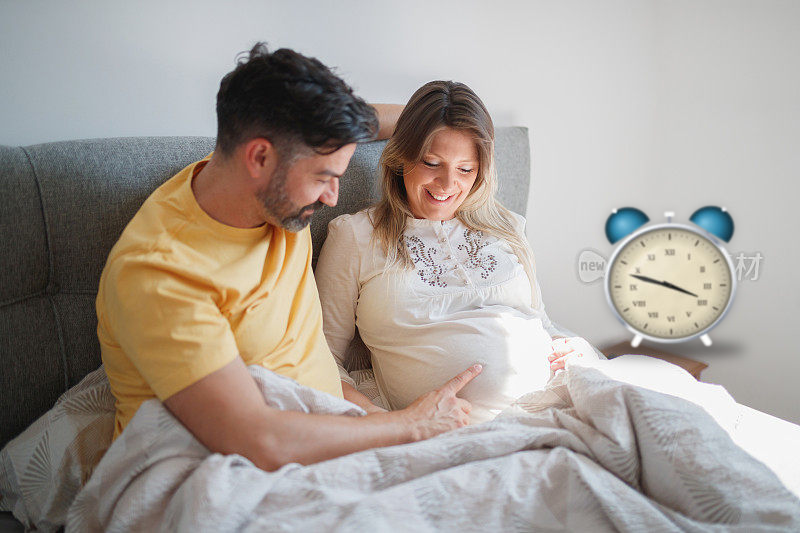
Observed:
{"hour": 3, "minute": 48}
